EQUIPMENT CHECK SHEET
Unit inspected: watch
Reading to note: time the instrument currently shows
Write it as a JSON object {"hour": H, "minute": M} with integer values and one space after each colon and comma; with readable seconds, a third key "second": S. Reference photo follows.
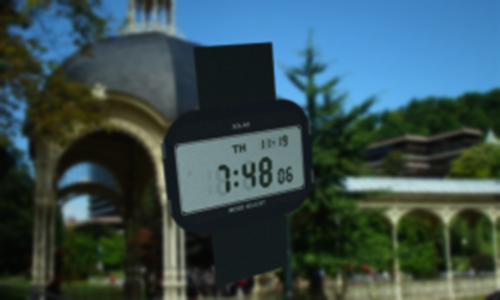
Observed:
{"hour": 7, "minute": 48, "second": 6}
